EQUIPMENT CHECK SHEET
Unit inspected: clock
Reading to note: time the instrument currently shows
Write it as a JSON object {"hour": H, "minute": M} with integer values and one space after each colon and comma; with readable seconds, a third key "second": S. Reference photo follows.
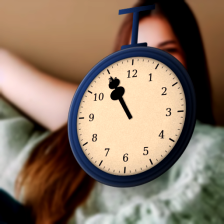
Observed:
{"hour": 10, "minute": 55}
